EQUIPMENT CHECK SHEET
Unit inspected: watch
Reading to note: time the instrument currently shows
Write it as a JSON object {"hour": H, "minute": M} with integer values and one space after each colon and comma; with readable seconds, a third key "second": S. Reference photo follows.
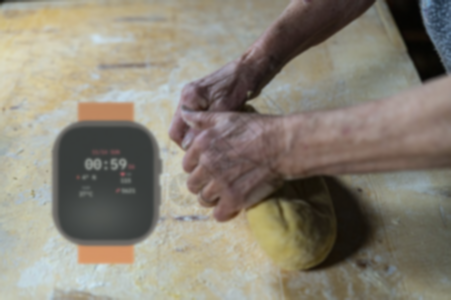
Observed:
{"hour": 0, "minute": 59}
